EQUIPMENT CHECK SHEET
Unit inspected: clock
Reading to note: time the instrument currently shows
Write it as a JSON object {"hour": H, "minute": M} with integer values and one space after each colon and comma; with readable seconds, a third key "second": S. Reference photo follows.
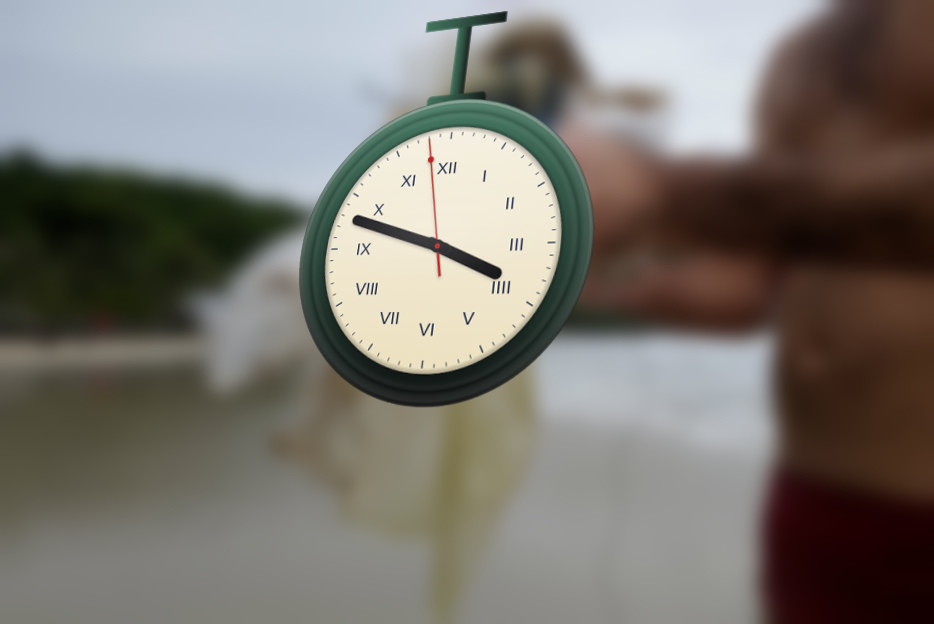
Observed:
{"hour": 3, "minute": 47, "second": 58}
